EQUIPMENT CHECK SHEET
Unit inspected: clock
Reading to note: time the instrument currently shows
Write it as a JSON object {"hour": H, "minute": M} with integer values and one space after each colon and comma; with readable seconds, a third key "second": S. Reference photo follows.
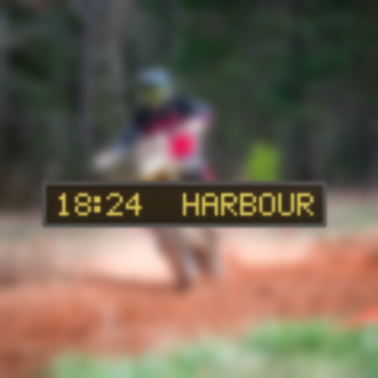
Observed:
{"hour": 18, "minute": 24}
